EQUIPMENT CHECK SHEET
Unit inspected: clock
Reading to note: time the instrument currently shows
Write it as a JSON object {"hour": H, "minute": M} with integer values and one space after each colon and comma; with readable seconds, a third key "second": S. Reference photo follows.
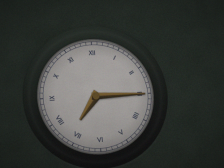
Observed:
{"hour": 7, "minute": 15}
